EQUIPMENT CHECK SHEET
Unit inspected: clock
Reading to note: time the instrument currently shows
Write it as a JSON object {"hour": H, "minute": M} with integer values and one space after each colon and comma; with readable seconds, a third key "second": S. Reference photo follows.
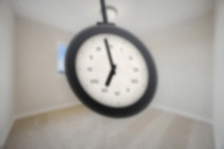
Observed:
{"hour": 6, "minute": 59}
